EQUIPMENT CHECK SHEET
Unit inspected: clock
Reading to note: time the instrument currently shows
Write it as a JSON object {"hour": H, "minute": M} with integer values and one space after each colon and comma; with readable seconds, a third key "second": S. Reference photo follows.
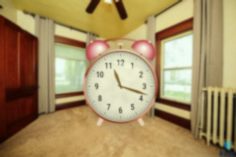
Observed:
{"hour": 11, "minute": 18}
